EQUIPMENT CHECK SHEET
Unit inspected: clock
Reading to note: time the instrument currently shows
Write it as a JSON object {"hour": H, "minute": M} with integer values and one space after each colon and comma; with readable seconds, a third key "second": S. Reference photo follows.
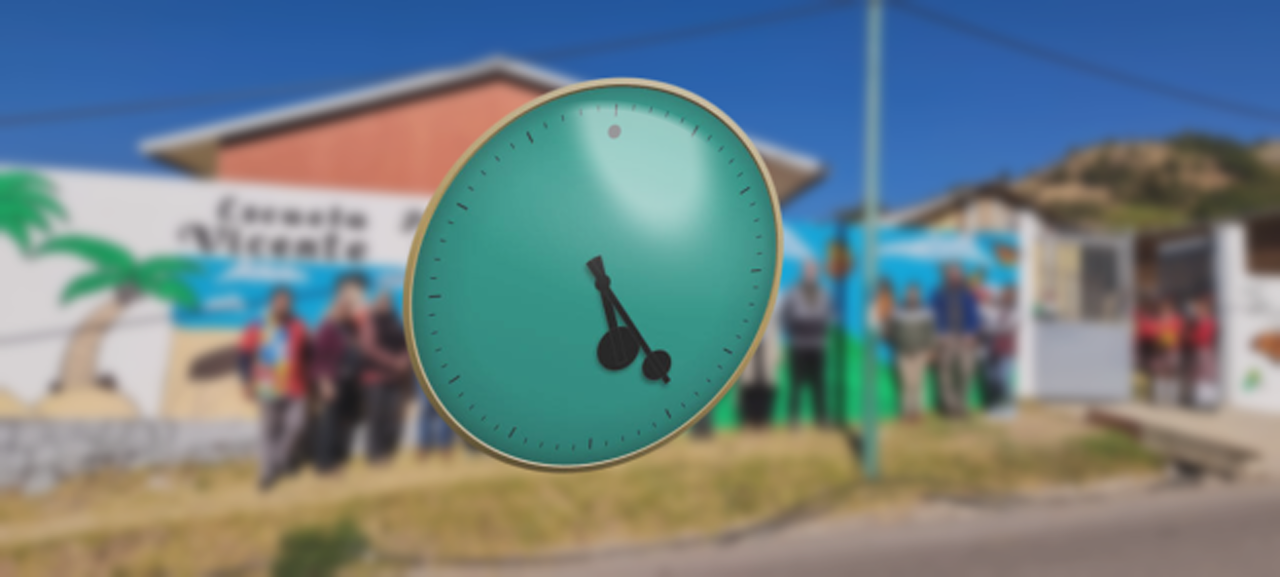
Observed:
{"hour": 5, "minute": 24}
